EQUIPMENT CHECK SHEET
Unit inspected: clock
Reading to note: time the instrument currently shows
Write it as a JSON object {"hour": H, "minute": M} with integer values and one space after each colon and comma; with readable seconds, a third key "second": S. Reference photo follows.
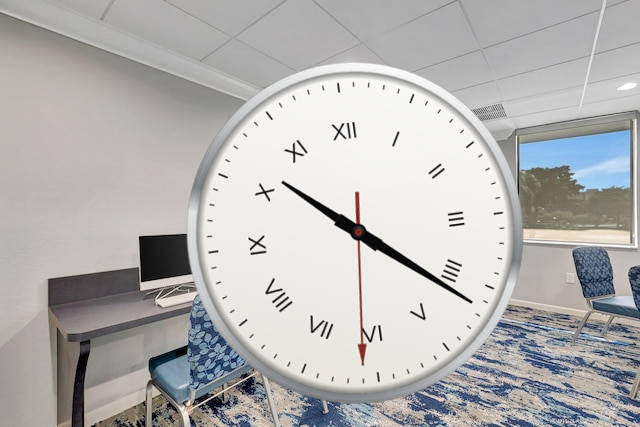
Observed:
{"hour": 10, "minute": 21, "second": 31}
